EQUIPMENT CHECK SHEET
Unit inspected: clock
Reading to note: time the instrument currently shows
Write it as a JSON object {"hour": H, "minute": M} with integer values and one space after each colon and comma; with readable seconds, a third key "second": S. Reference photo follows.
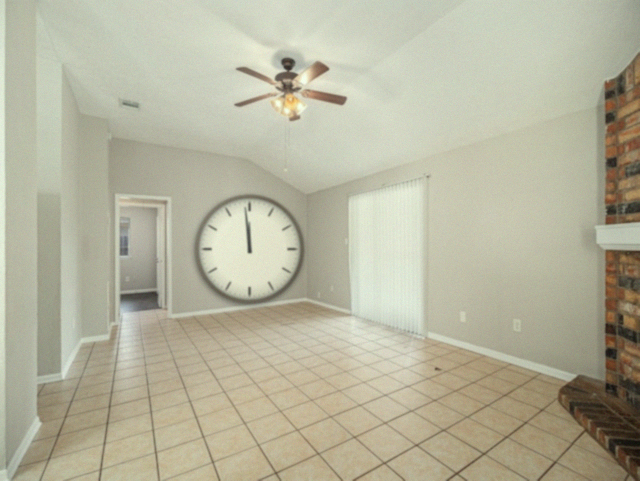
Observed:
{"hour": 11, "minute": 59}
